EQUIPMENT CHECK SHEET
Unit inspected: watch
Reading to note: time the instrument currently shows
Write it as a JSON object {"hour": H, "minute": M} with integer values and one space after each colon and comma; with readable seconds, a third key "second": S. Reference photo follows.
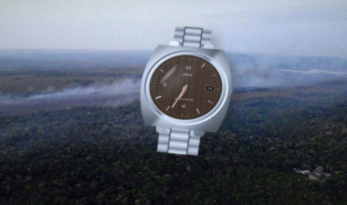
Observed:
{"hour": 6, "minute": 34}
